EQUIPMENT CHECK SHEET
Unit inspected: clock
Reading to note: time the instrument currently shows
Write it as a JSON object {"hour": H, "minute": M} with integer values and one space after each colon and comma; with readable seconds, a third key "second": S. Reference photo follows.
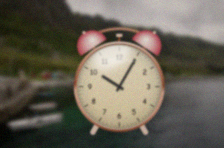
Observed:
{"hour": 10, "minute": 5}
